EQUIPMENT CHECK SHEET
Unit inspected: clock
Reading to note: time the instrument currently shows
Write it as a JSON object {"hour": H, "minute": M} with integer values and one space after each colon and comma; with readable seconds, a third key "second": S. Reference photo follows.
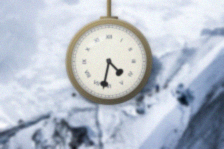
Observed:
{"hour": 4, "minute": 32}
